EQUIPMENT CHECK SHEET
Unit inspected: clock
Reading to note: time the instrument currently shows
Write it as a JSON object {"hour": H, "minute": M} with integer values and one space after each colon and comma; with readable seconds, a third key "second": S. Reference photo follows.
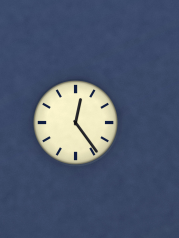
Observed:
{"hour": 12, "minute": 24}
